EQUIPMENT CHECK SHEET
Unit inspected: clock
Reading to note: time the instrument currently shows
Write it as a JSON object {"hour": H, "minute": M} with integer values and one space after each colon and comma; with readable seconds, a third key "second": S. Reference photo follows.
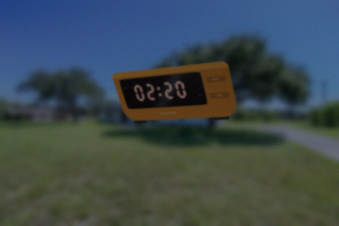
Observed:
{"hour": 2, "minute": 20}
